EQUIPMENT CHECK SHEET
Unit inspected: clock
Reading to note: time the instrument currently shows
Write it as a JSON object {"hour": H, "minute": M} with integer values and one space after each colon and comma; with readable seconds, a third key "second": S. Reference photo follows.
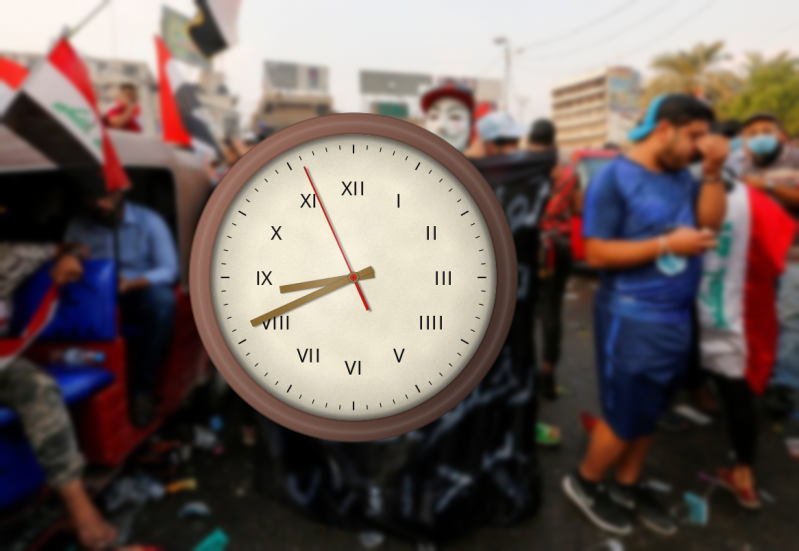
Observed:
{"hour": 8, "minute": 40, "second": 56}
